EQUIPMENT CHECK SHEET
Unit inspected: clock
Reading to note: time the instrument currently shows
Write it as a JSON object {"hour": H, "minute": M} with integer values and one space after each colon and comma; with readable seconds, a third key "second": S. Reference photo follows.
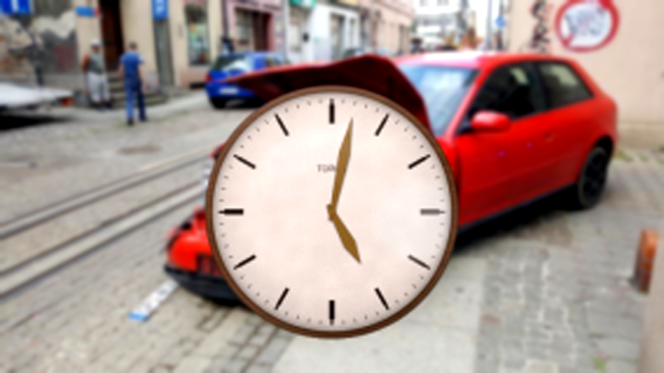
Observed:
{"hour": 5, "minute": 2}
